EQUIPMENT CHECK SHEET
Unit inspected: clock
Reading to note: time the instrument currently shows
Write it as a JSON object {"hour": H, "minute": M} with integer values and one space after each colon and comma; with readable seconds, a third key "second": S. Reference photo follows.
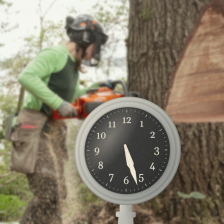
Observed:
{"hour": 5, "minute": 27}
